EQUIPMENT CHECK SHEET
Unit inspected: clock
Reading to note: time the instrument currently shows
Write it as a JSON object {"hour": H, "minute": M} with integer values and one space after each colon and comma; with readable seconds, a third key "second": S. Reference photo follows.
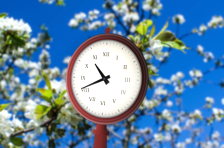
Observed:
{"hour": 10, "minute": 41}
